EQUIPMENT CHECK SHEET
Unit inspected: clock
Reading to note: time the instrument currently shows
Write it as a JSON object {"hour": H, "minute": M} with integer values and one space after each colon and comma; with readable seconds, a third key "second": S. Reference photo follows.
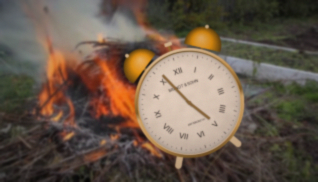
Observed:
{"hour": 4, "minute": 56}
